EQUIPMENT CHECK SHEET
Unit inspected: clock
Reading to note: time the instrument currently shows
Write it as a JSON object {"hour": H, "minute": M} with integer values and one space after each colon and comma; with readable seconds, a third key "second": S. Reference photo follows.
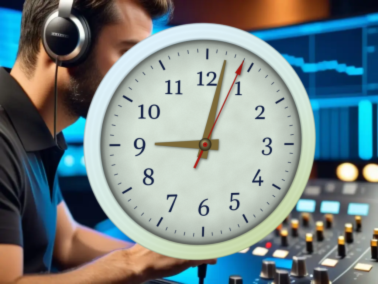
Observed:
{"hour": 9, "minute": 2, "second": 4}
